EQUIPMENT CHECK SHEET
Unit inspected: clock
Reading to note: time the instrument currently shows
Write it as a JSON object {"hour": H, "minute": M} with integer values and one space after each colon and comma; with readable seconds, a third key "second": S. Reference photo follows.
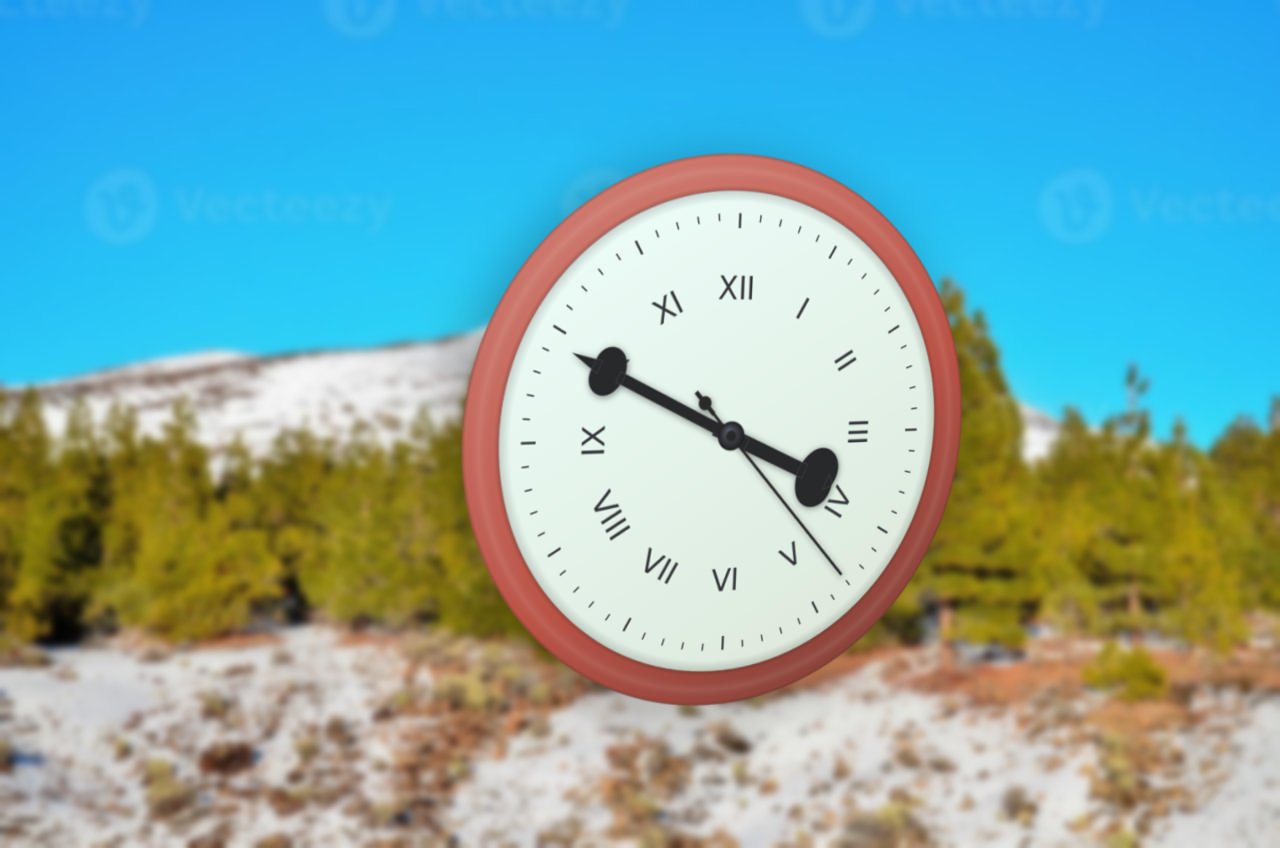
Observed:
{"hour": 3, "minute": 49, "second": 23}
